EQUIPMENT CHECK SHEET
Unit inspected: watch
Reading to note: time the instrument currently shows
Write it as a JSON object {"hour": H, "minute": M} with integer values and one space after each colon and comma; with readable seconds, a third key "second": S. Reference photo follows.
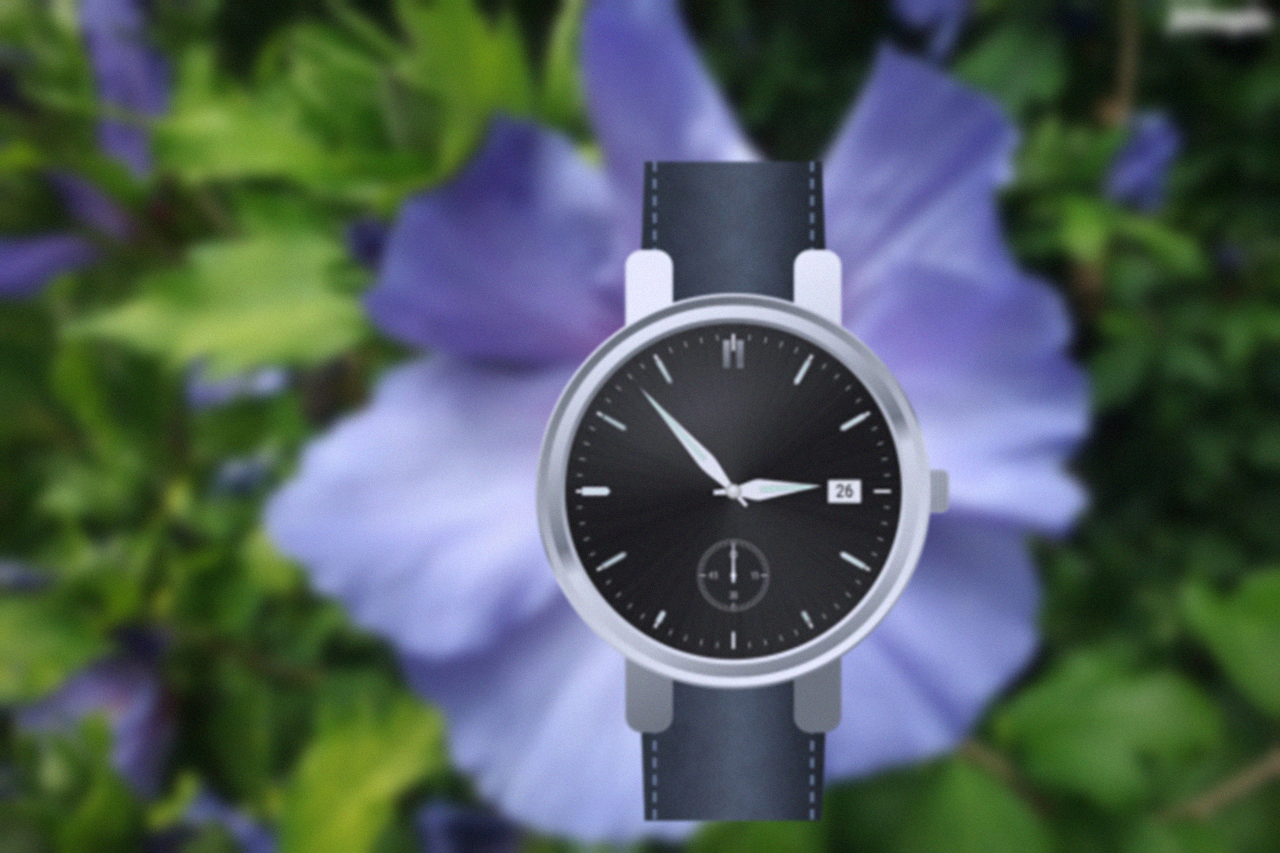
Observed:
{"hour": 2, "minute": 53}
